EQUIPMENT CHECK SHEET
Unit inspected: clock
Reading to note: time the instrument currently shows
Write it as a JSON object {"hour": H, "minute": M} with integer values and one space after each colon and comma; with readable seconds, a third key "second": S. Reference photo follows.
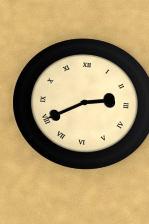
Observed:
{"hour": 2, "minute": 40}
